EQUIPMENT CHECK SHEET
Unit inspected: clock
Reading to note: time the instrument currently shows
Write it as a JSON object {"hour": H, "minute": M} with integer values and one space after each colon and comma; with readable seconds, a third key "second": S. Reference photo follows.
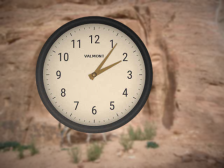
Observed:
{"hour": 2, "minute": 6}
